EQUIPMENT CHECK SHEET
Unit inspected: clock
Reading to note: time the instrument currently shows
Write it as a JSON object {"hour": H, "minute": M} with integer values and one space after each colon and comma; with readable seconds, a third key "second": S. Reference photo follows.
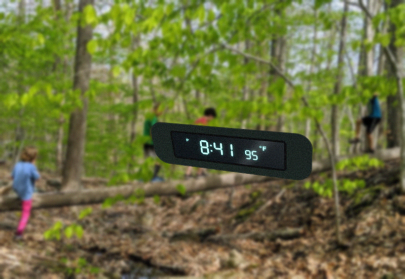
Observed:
{"hour": 8, "minute": 41}
